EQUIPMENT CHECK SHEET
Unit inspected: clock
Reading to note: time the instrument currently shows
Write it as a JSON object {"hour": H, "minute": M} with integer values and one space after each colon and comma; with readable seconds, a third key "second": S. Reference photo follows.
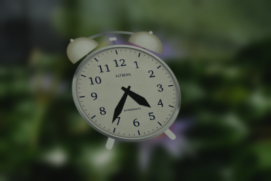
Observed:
{"hour": 4, "minute": 36}
